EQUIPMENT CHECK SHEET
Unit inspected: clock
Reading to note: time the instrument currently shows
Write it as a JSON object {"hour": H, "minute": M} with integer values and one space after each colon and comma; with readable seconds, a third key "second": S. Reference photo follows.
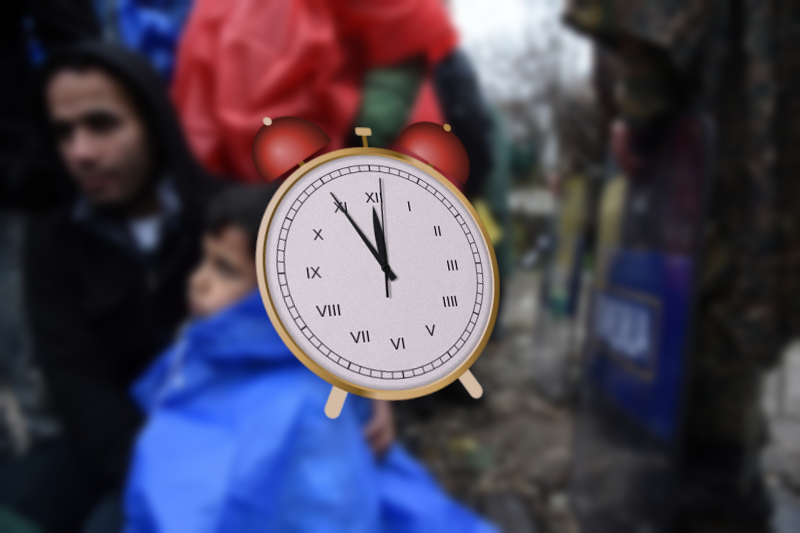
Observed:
{"hour": 11, "minute": 55, "second": 1}
